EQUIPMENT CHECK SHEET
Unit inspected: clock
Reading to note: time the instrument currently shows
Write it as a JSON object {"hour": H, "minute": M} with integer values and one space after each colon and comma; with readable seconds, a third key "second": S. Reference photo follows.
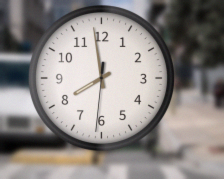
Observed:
{"hour": 7, "minute": 58, "second": 31}
